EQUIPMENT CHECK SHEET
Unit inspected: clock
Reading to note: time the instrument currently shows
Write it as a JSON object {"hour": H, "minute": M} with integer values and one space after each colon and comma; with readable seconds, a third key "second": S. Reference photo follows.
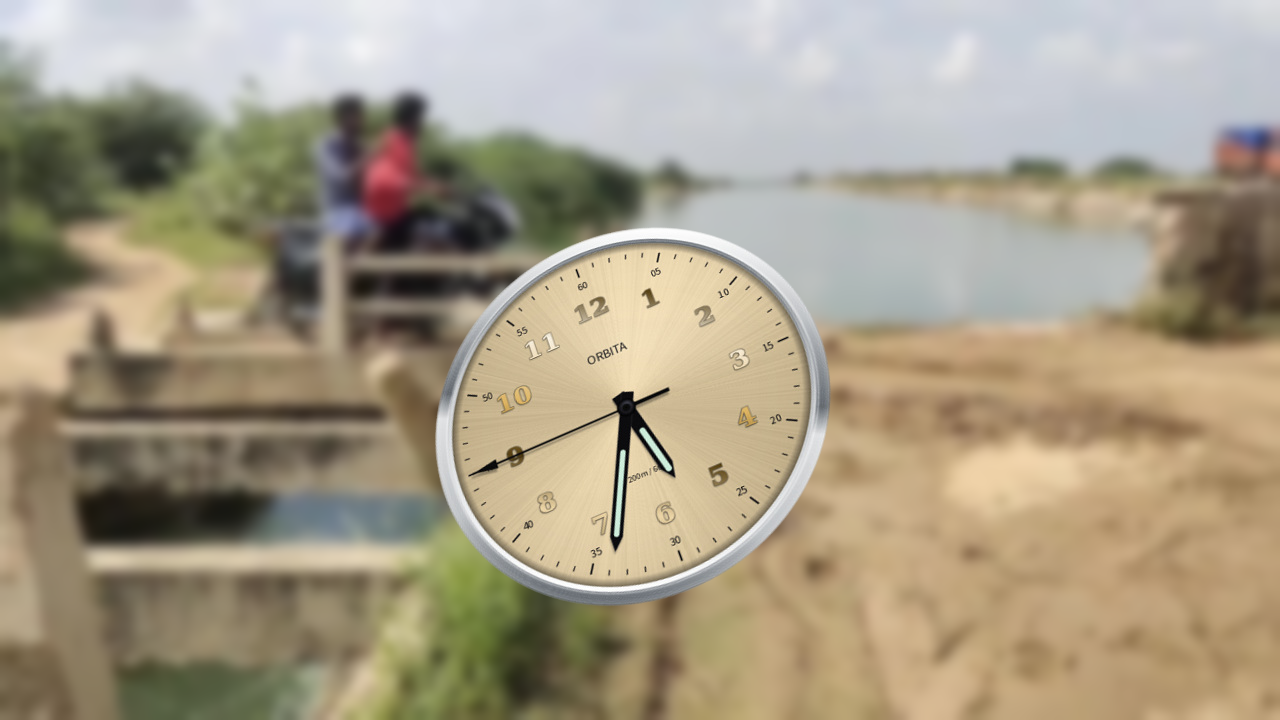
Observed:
{"hour": 5, "minute": 33, "second": 45}
